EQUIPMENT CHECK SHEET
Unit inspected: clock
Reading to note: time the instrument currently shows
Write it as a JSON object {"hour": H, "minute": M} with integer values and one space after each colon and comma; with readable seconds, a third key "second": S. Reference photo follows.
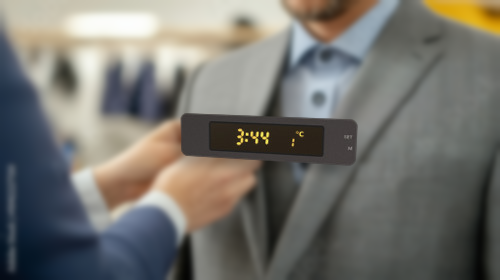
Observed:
{"hour": 3, "minute": 44}
